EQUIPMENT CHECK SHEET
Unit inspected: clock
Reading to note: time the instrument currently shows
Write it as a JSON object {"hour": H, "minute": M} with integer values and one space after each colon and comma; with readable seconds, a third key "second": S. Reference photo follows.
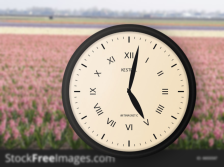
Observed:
{"hour": 5, "minute": 2}
